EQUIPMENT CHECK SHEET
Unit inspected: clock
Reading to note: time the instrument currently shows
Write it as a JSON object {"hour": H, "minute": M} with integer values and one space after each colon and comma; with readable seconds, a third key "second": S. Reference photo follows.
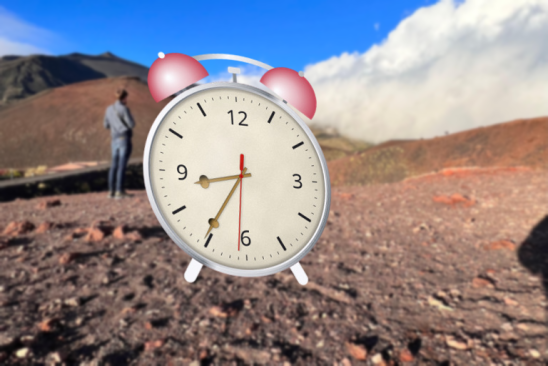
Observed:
{"hour": 8, "minute": 35, "second": 31}
